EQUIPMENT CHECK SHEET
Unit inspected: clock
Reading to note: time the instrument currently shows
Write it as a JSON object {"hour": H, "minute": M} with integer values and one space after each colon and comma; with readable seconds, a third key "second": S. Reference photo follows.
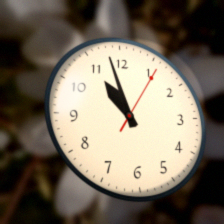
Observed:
{"hour": 10, "minute": 58, "second": 6}
